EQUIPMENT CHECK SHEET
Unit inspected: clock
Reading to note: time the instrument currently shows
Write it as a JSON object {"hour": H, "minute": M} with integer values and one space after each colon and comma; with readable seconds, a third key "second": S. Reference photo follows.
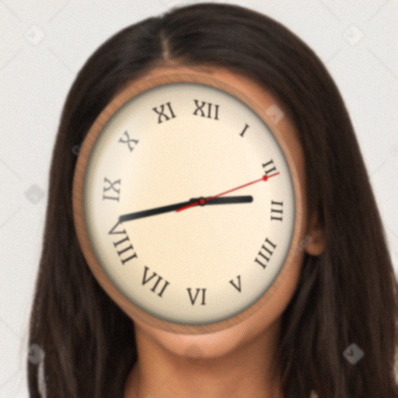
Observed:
{"hour": 2, "minute": 42, "second": 11}
